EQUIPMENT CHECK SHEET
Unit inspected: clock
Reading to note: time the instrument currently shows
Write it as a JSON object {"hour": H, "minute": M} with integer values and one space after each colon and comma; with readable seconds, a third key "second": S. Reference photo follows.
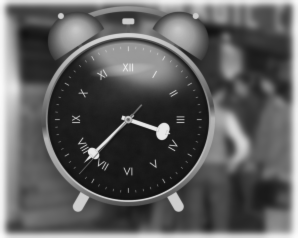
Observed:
{"hour": 3, "minute": 37, "second": 37}
